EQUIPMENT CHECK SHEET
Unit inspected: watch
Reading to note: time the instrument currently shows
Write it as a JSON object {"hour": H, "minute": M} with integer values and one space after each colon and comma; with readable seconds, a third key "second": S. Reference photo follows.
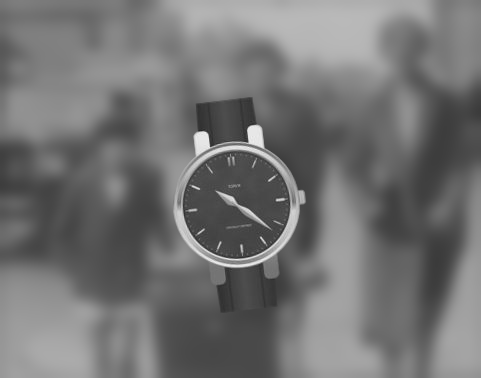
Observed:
{"hour": 10, "minute": 22}
